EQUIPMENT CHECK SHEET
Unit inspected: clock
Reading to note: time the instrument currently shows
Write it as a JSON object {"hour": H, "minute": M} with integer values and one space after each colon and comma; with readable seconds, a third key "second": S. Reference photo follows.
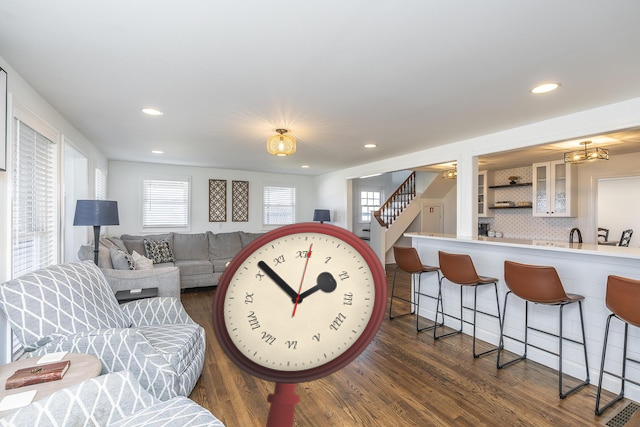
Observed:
{"hour": 1, "minute": 52, "second": 1}
